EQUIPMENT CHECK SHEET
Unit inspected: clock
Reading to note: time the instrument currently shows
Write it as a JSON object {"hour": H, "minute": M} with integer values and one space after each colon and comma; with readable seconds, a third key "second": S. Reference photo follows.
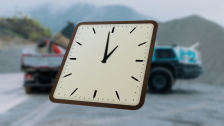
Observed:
{"hour": 12, "minute": 59}
